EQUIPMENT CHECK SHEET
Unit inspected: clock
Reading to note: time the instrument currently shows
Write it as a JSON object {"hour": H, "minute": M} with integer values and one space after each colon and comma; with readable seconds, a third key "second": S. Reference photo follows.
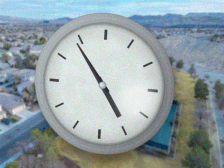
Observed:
{"hour": 4, "minute": 54}
